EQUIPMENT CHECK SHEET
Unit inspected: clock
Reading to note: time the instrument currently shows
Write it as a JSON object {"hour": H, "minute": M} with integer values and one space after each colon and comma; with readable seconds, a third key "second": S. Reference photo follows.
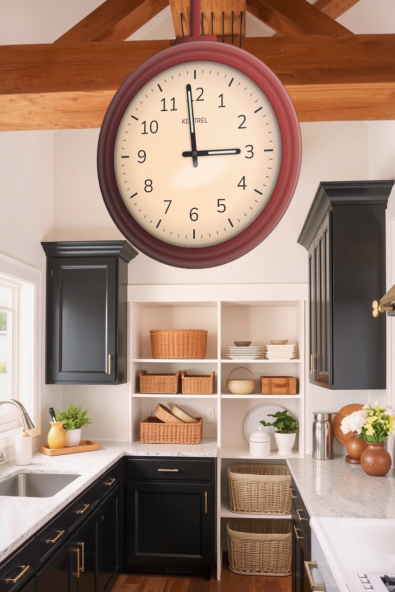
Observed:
{"hour": 2, "minute": 59}
